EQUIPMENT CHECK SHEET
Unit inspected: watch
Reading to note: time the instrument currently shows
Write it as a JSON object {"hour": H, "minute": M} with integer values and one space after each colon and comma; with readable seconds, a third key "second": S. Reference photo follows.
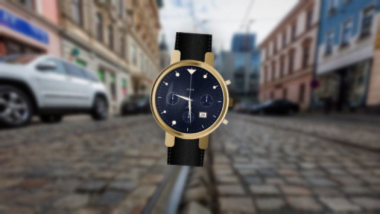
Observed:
{"hour": 9, "minute": 29}
